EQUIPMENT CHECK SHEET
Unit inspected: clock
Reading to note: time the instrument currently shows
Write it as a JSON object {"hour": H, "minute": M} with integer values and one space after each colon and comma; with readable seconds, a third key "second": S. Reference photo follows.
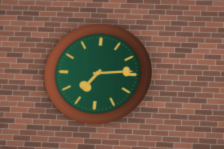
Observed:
{"hour": 7, "minute": 14}
